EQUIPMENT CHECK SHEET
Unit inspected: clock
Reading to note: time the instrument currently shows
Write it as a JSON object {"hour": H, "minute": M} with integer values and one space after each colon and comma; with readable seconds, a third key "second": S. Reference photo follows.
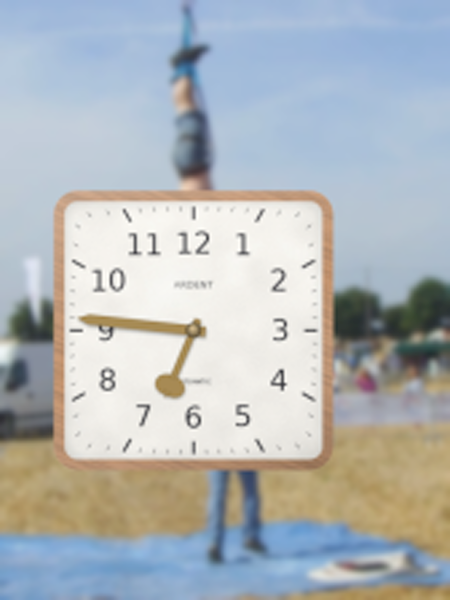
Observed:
{"hour": 6, "minute": 46}
